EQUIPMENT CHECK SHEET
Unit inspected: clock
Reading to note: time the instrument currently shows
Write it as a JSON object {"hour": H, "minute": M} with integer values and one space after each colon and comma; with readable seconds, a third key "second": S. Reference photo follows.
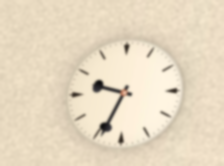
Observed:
{"hour": 9, "minute": 34}
